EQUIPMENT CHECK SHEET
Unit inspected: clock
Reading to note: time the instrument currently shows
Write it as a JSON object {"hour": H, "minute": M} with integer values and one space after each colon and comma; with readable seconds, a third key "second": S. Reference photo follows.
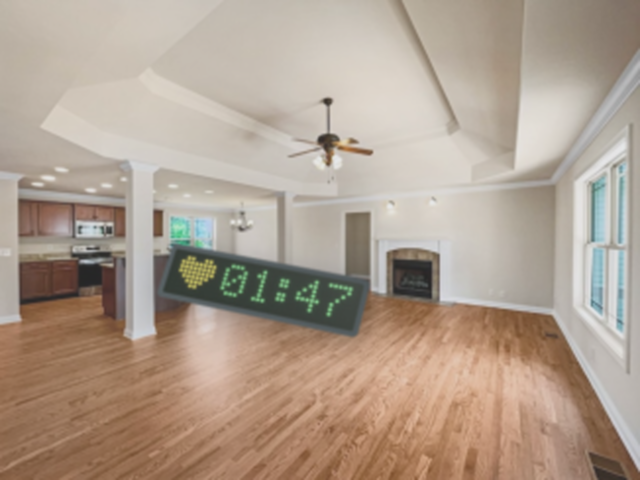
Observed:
{"hour": 1, "minute": 47}
